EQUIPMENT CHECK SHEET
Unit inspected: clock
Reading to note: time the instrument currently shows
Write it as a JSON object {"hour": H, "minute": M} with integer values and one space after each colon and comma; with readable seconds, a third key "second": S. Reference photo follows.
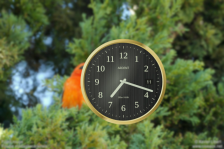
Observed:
{"hour": 7, "minute": 18}
